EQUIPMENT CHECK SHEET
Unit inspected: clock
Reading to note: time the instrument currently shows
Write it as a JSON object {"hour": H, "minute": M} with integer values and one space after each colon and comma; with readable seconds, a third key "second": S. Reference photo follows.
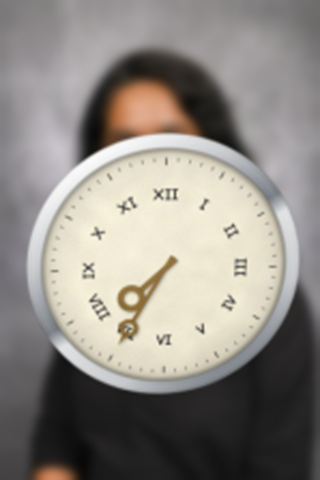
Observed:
{"hour": 7, "minute": 35}
